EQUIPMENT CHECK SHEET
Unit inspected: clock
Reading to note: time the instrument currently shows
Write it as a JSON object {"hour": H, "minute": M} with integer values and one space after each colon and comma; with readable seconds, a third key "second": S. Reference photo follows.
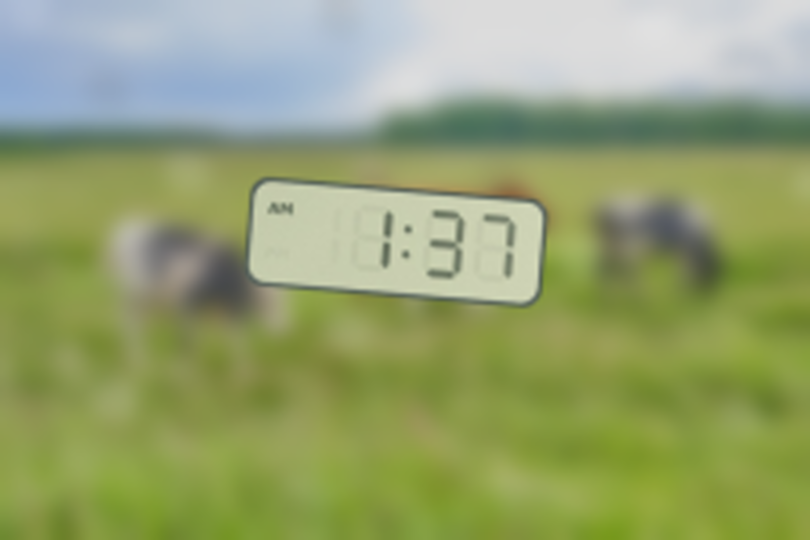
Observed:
{"hour": 1, "minute": 37}
